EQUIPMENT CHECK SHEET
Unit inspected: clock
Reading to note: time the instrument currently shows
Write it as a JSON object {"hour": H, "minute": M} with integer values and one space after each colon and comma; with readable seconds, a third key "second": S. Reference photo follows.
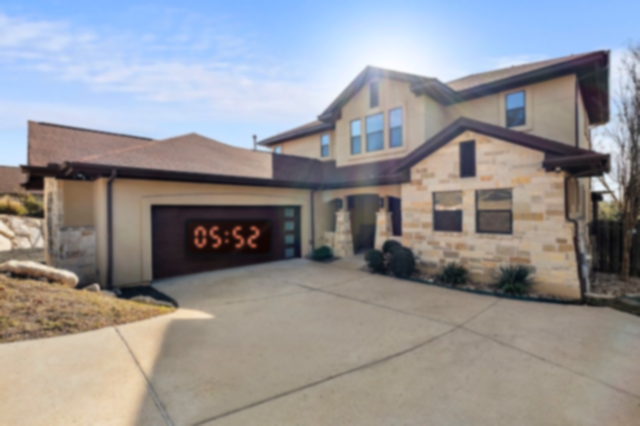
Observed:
{"hour": 5, "minute": 52}
